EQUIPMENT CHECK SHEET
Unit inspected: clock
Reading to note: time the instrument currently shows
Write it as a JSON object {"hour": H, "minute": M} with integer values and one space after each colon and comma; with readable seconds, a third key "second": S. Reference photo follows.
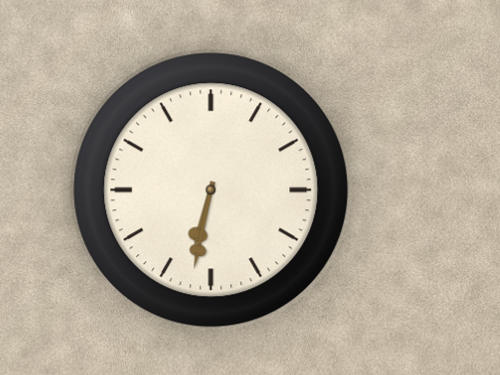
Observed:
{"hour": 6, "minute": 32}
